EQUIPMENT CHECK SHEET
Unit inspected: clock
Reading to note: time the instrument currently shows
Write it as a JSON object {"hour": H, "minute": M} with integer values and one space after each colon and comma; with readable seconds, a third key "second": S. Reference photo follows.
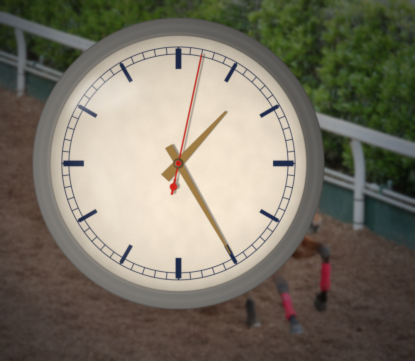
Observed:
{"hour": 1, "minute": 25, "second": 2}
